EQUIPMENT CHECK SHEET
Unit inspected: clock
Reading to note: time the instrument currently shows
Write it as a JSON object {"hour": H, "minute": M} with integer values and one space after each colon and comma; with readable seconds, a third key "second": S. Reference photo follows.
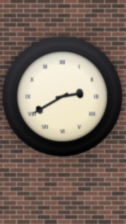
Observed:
{"hour": 2, "minute": 40}
